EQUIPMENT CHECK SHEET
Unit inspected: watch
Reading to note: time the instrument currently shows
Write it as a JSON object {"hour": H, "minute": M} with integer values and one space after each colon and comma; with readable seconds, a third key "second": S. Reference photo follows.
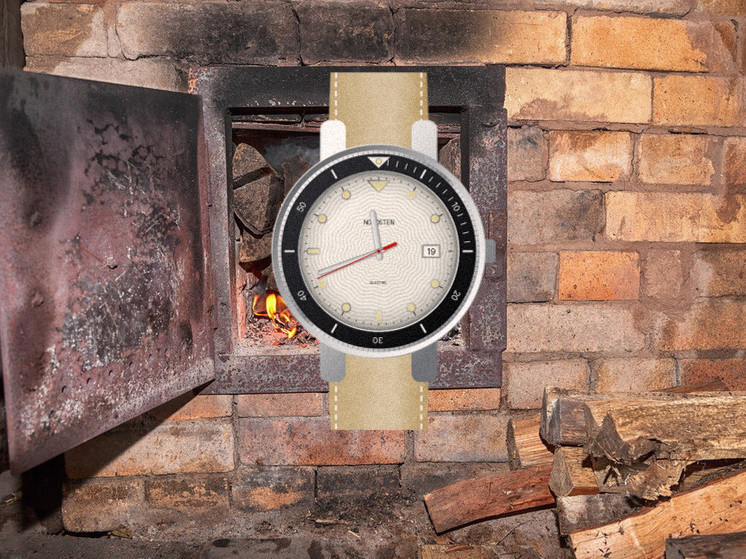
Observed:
{"hour": 11, "minute": 41, "second": 41}
